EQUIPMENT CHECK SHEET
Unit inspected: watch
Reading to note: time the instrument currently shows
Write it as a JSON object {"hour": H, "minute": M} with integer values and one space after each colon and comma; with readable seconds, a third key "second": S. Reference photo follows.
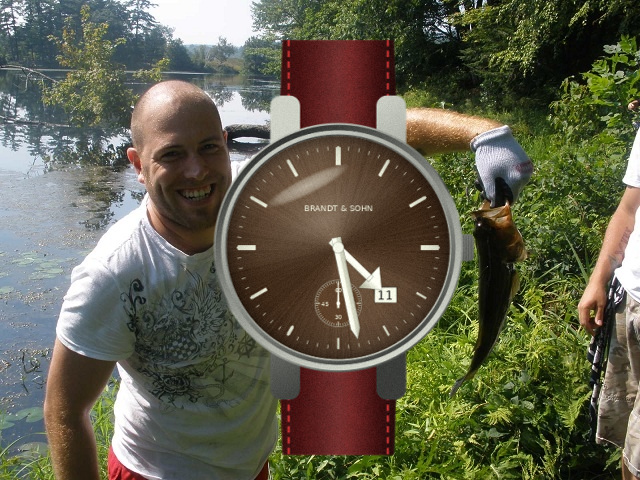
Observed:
{"hour": 4, "minute": 28}
